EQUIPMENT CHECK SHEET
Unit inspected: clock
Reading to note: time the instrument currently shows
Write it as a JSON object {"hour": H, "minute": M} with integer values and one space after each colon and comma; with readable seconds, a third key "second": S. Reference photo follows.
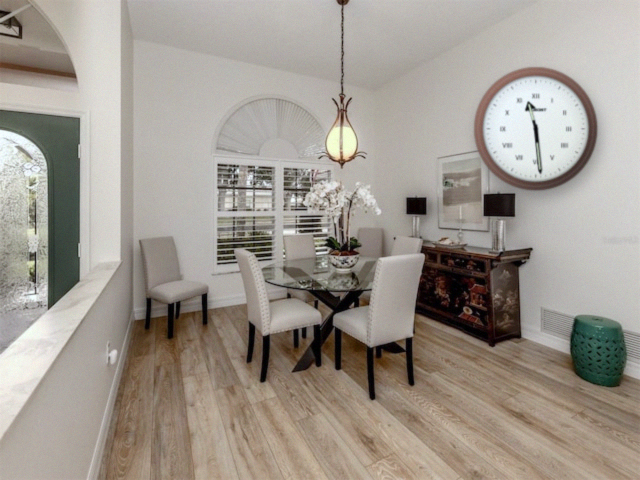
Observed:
{"hour": 11, "minute": 29}
